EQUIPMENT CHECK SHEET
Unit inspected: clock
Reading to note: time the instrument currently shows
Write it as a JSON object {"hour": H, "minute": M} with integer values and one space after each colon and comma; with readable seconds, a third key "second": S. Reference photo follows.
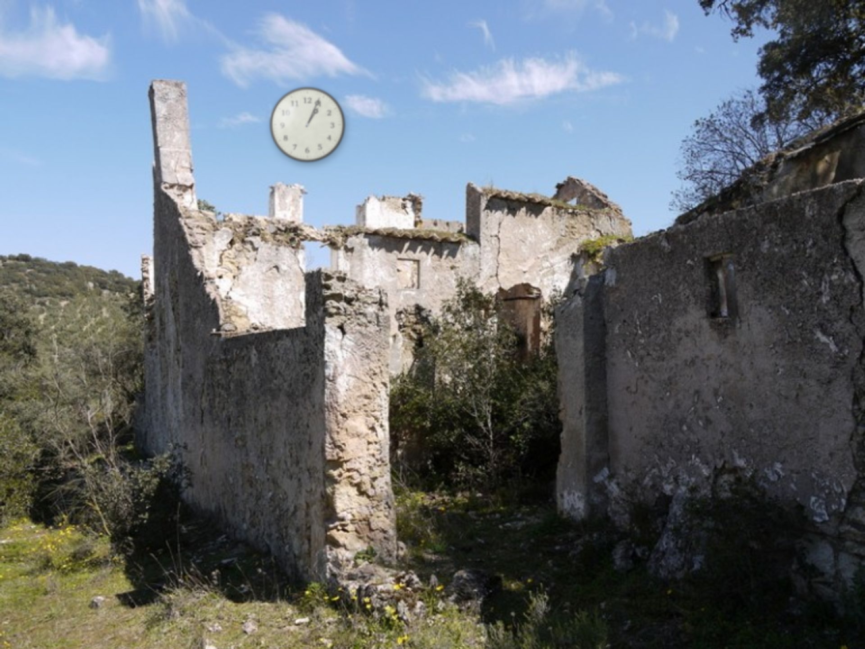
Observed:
{"hour": 1, "minute": 4}
